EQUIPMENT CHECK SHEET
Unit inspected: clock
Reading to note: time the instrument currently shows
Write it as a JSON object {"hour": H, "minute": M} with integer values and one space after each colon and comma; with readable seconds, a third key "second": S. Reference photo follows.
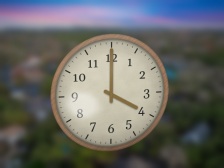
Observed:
{"hour": 4, "minute": 0}
